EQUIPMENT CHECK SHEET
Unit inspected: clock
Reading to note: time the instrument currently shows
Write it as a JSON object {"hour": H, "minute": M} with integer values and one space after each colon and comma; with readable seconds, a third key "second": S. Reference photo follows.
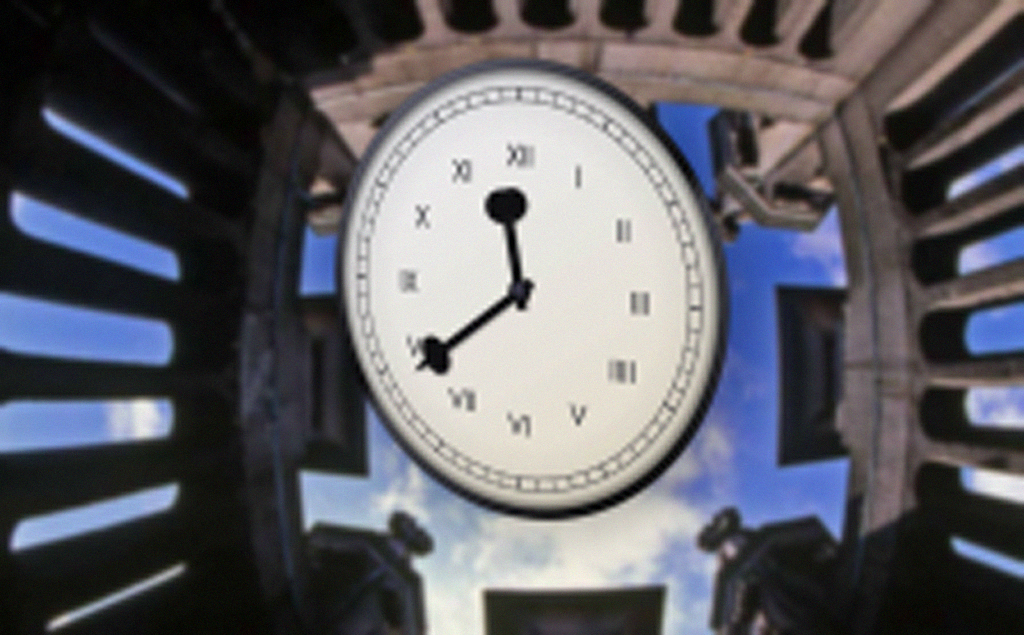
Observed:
{"hour": 11, "minute": 39}
